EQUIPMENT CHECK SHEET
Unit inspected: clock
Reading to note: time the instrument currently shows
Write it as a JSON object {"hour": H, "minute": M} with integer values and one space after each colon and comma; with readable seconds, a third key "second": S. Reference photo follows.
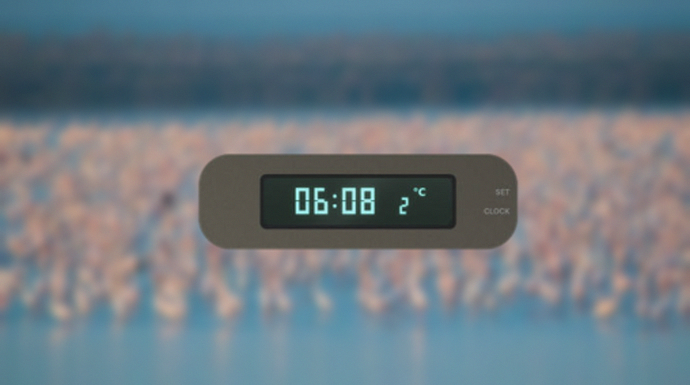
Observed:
{"hour": 6, "minute": 8}
